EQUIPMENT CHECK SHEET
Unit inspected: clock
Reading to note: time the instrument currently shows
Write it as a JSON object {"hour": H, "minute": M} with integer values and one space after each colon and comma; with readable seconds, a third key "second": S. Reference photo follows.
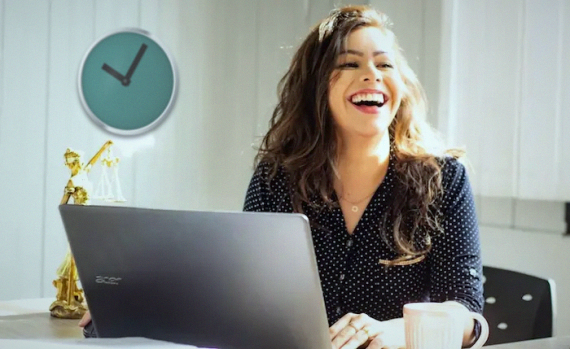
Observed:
{"hour": 10, "minute": 5}
